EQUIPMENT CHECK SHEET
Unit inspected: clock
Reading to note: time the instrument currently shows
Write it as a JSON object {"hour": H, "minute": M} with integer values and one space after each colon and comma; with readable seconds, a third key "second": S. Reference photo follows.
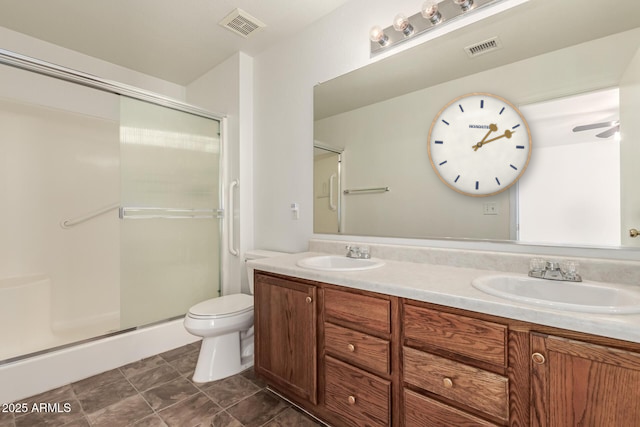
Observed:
{"hour": 1, "minute": 11}
